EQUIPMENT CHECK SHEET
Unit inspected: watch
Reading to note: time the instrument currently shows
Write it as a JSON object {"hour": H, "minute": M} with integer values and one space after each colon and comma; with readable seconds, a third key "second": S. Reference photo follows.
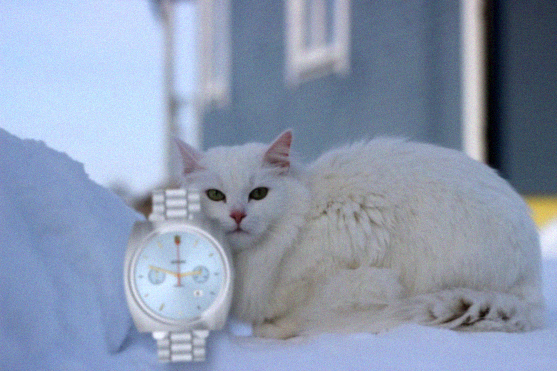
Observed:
{"hour": 2, "minute": 48}
